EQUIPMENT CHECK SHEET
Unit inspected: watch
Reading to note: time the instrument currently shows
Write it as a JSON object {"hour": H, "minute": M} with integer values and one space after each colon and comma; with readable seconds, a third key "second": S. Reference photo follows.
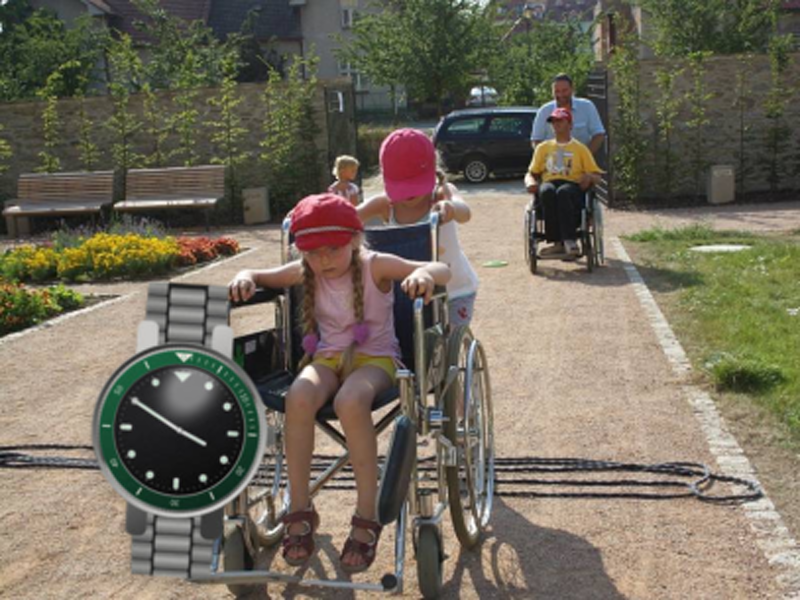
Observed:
{"hour": 3, "minute": 50}
